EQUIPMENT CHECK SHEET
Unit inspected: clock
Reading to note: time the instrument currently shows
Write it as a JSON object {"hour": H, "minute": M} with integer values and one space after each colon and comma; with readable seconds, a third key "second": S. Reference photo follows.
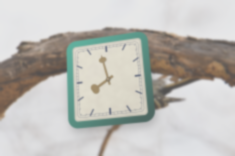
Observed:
{"hour": 7, "minute": 58}
